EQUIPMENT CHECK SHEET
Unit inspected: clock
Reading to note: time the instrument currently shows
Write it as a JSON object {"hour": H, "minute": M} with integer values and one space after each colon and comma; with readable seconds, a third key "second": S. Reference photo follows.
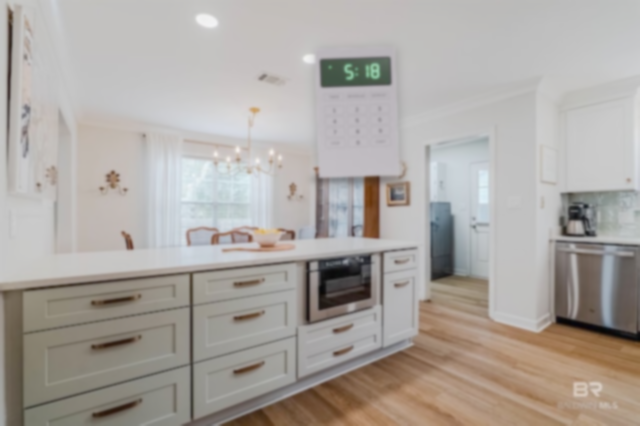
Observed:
{"hour": 5, "minute": 18}
